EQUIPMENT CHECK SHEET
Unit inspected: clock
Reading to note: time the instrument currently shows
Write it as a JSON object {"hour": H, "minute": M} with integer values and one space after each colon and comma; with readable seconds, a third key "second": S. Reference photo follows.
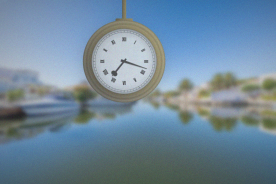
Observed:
{"hour": 7, "minute": 18}
